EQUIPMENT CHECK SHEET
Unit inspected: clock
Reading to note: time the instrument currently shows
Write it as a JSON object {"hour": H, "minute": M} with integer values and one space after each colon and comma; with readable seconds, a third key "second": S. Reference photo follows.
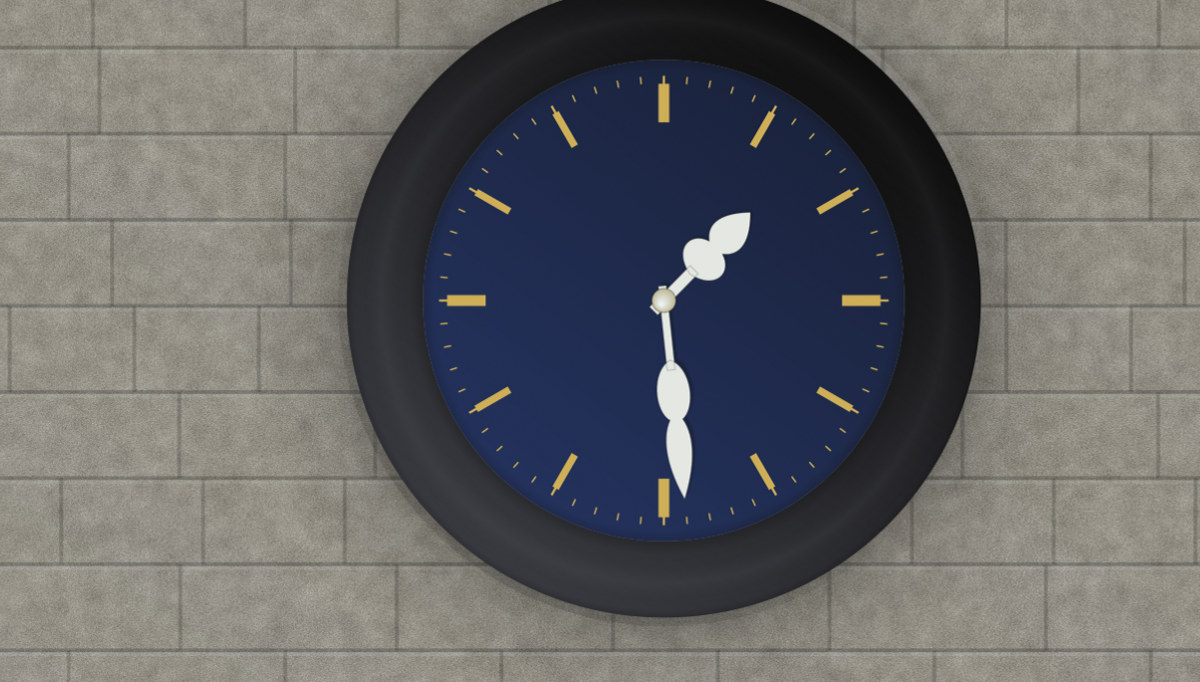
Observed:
{"hour": 1, "minute": 29}
